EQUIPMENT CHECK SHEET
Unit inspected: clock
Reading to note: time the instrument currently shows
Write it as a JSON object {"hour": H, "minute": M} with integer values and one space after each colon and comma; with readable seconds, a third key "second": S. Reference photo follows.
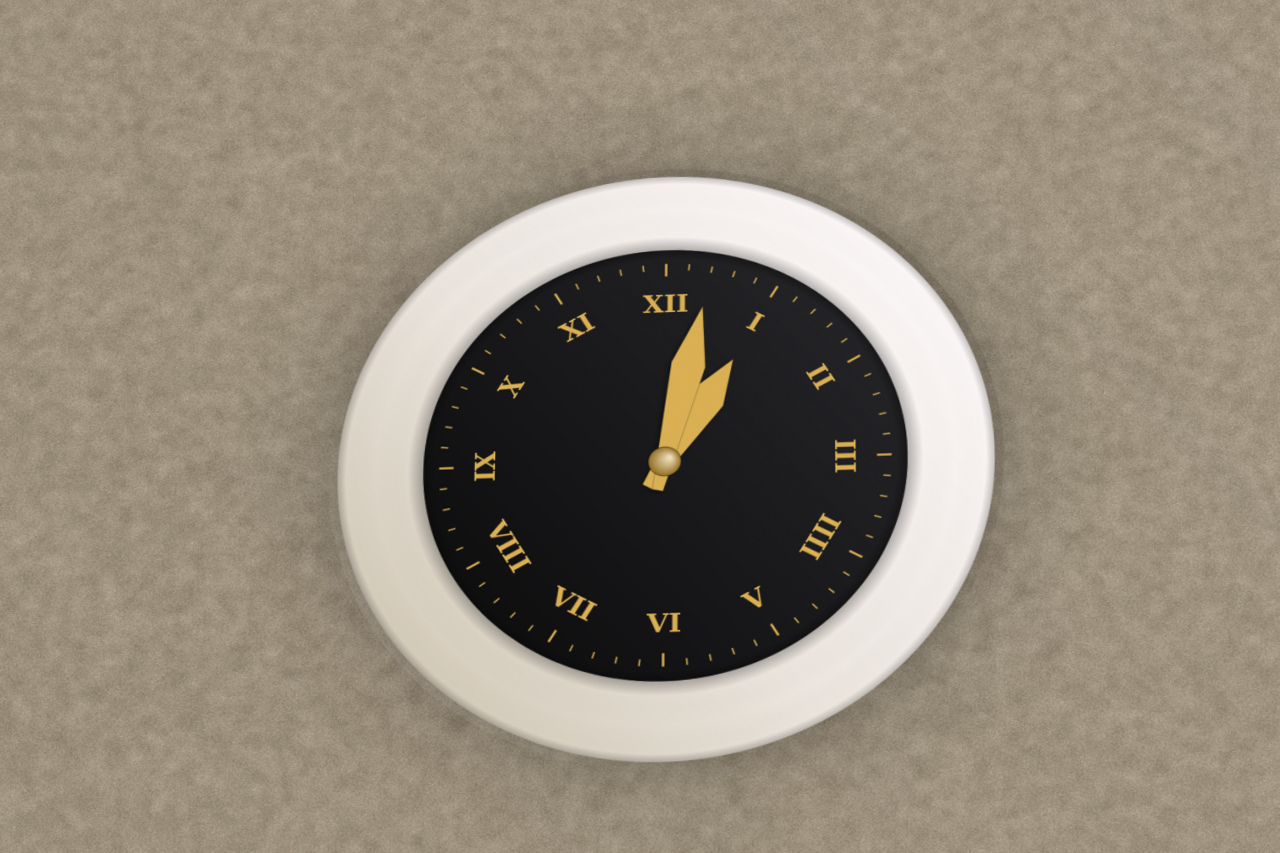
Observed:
{"hour": 1, "minute": 2}
